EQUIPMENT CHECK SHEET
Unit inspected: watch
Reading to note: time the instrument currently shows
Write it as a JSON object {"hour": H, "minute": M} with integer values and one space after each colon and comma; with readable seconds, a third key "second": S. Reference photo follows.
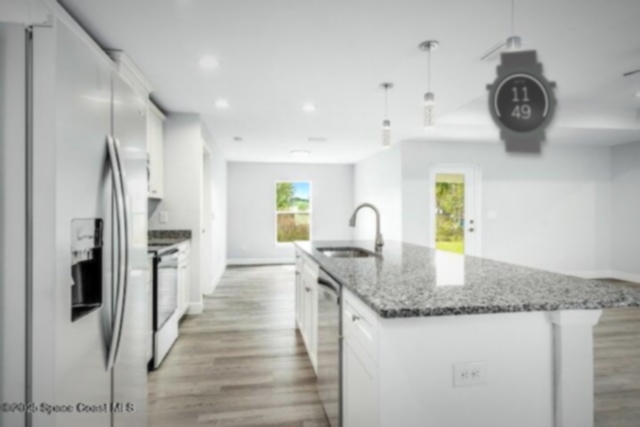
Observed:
{"hour": 11, "minute": 49}
